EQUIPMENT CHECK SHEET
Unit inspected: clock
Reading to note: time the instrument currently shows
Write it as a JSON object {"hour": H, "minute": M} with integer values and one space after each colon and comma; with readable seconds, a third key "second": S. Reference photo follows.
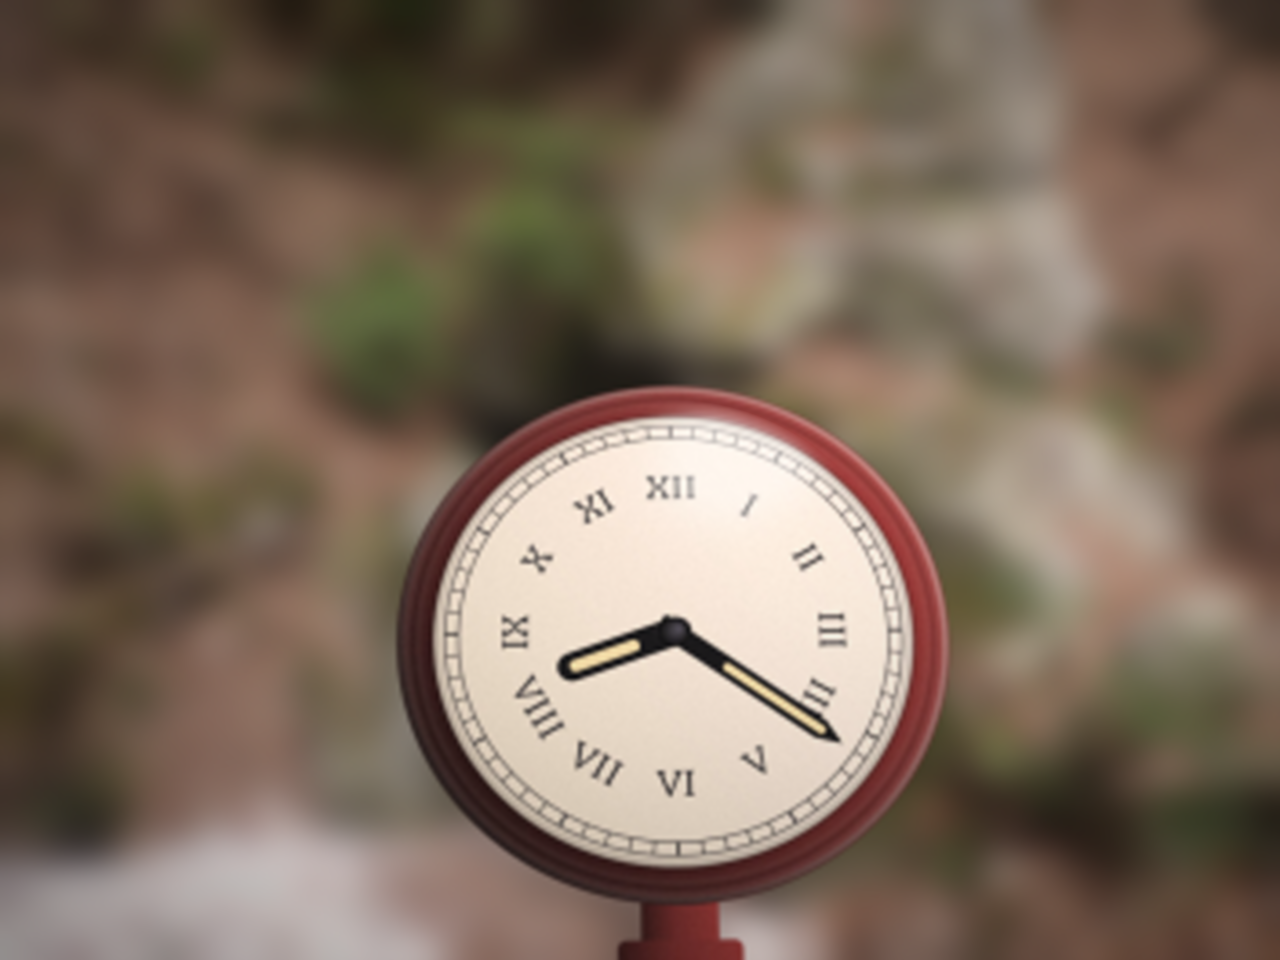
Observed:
{"hour": 8, "minute": 21}
